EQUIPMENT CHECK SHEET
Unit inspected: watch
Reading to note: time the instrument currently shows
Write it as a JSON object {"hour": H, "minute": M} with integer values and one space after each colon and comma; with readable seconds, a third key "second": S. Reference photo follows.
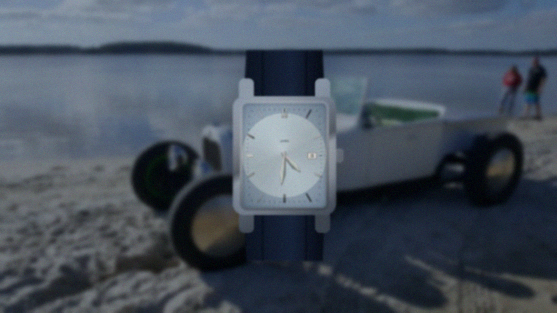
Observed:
{"hour": 4, "minute": 31}
